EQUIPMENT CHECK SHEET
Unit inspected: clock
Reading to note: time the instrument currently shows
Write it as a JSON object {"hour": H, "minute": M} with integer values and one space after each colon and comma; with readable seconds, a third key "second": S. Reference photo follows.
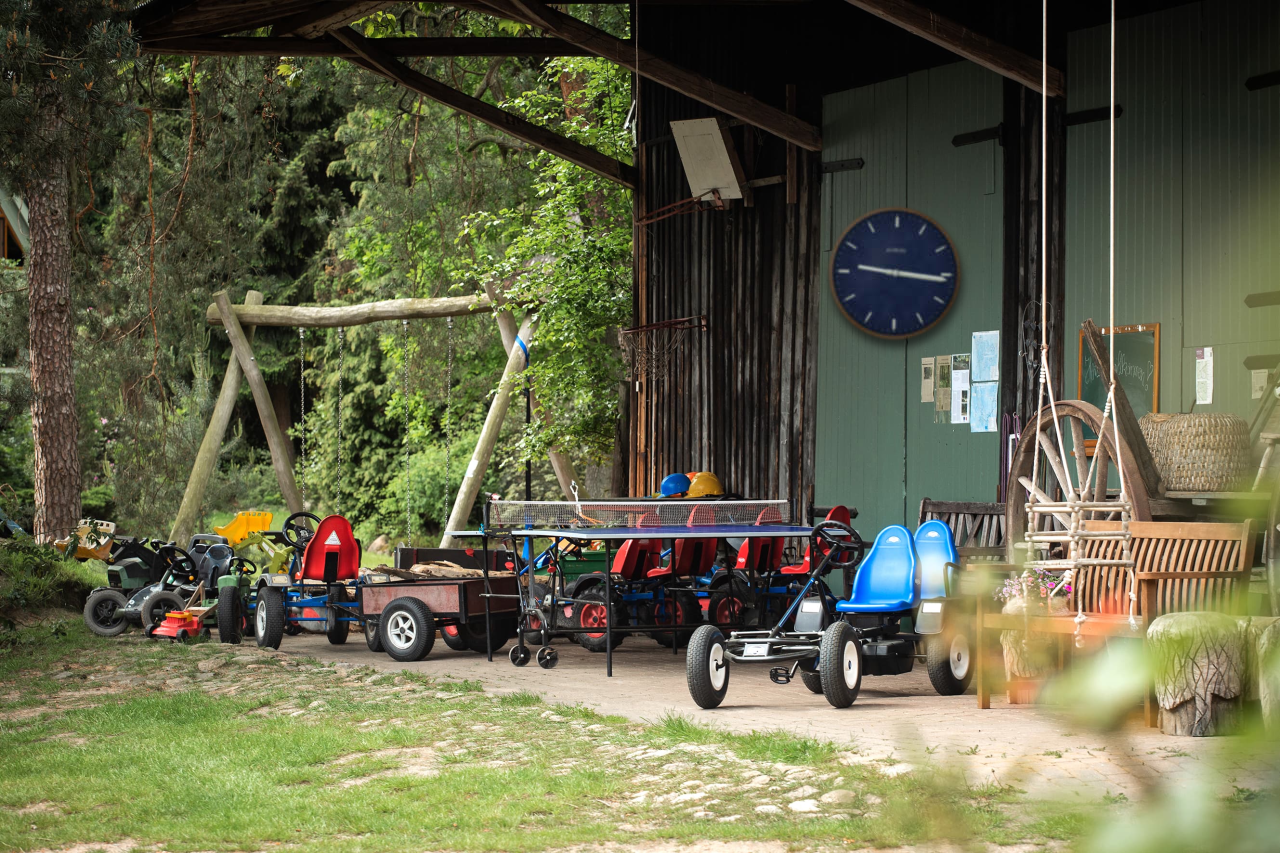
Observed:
{"hour": 9, "minute": 16}
